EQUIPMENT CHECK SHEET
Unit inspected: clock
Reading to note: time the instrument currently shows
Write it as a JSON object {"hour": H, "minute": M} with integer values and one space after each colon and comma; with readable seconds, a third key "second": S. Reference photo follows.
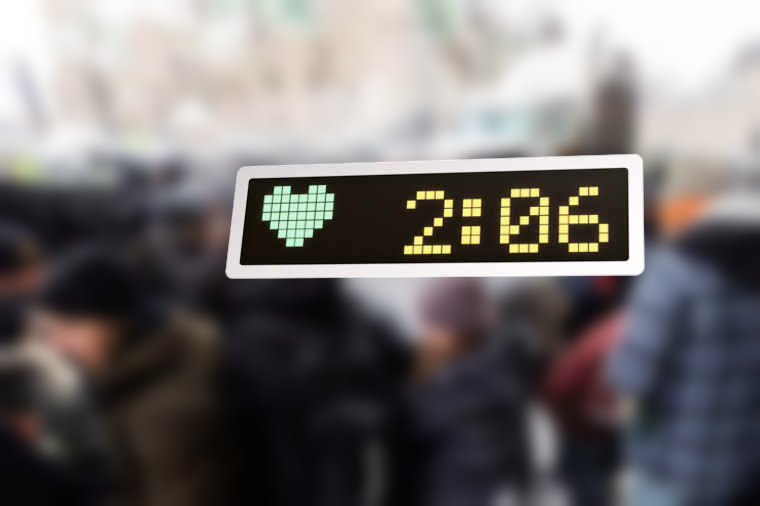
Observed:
{"hour": 2, "minute": 6}
